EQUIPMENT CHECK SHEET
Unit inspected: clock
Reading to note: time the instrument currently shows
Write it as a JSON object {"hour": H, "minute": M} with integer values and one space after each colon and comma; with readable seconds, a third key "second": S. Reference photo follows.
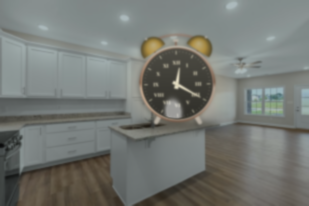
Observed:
{"hour": 12, "minute": 20}
